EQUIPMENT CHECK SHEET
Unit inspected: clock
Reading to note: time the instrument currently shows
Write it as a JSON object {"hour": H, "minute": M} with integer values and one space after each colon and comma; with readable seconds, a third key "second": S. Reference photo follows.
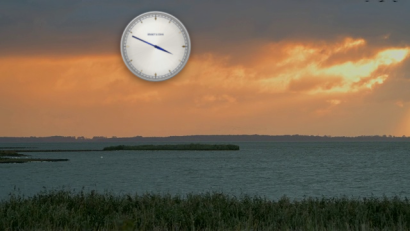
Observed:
{"hour": 3, "minute": 49}
